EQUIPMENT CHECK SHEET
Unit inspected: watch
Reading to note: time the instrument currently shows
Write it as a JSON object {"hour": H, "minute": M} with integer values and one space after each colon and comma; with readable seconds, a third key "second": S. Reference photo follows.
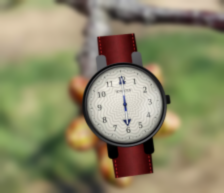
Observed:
{"hour": 6, "minute": 0}
